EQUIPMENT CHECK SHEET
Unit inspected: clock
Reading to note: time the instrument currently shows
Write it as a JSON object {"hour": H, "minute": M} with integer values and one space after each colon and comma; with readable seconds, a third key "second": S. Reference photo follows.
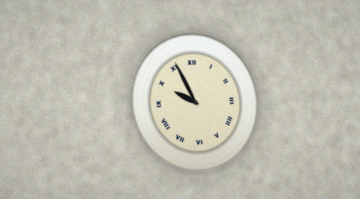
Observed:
{"hour": 9, "minute": 56}
